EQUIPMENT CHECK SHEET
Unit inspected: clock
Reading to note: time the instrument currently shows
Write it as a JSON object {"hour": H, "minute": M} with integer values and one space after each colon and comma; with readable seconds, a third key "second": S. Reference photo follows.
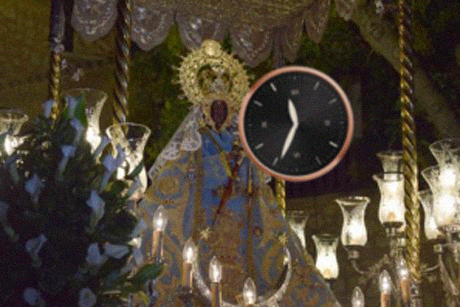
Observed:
{"hour": 11, "minute": 34}
